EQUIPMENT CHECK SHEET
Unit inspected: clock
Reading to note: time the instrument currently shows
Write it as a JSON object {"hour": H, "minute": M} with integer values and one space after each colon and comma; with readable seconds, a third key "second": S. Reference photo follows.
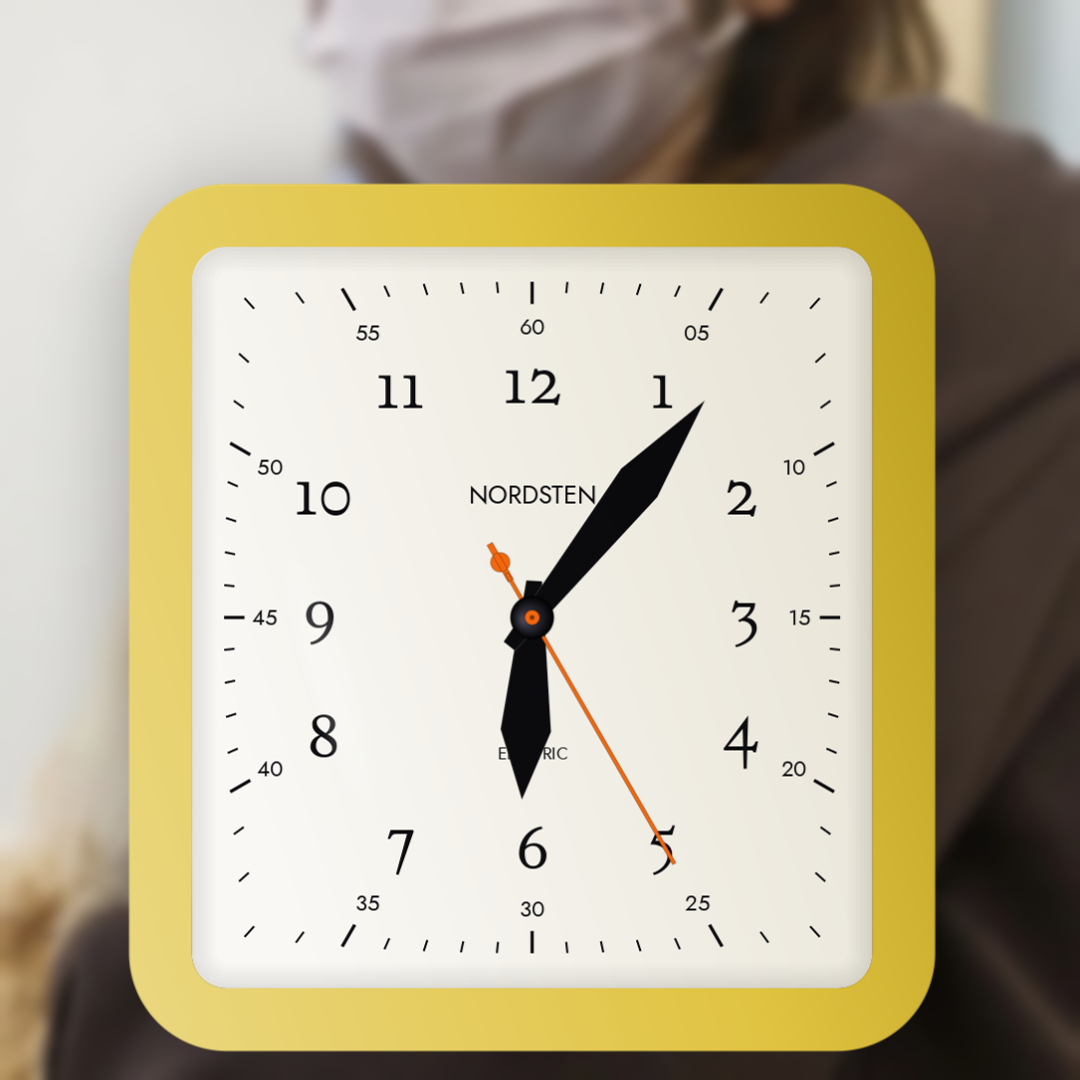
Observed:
{"hour": 6, "minute": 6, "second": 25}
